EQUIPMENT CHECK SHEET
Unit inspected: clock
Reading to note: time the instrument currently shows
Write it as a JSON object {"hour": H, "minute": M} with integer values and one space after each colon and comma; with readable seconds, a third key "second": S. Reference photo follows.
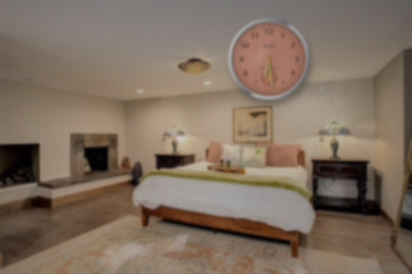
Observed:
{"hour": 6, "minute": 29}
